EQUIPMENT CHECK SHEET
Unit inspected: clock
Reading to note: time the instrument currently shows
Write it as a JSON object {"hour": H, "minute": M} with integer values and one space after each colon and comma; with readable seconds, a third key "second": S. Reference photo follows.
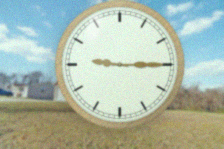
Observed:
{"hour": 9, "minute": 15}
